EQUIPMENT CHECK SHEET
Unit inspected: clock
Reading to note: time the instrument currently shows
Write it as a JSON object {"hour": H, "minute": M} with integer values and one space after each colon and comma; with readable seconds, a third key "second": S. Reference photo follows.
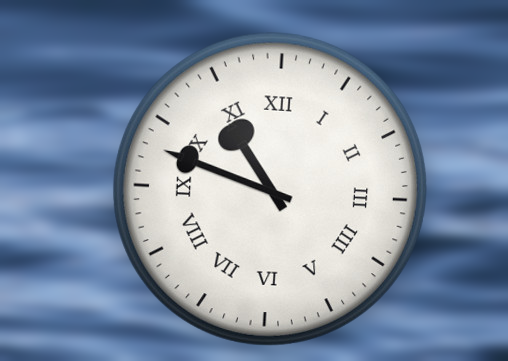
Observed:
{"hour": 10, "minute": 48}
